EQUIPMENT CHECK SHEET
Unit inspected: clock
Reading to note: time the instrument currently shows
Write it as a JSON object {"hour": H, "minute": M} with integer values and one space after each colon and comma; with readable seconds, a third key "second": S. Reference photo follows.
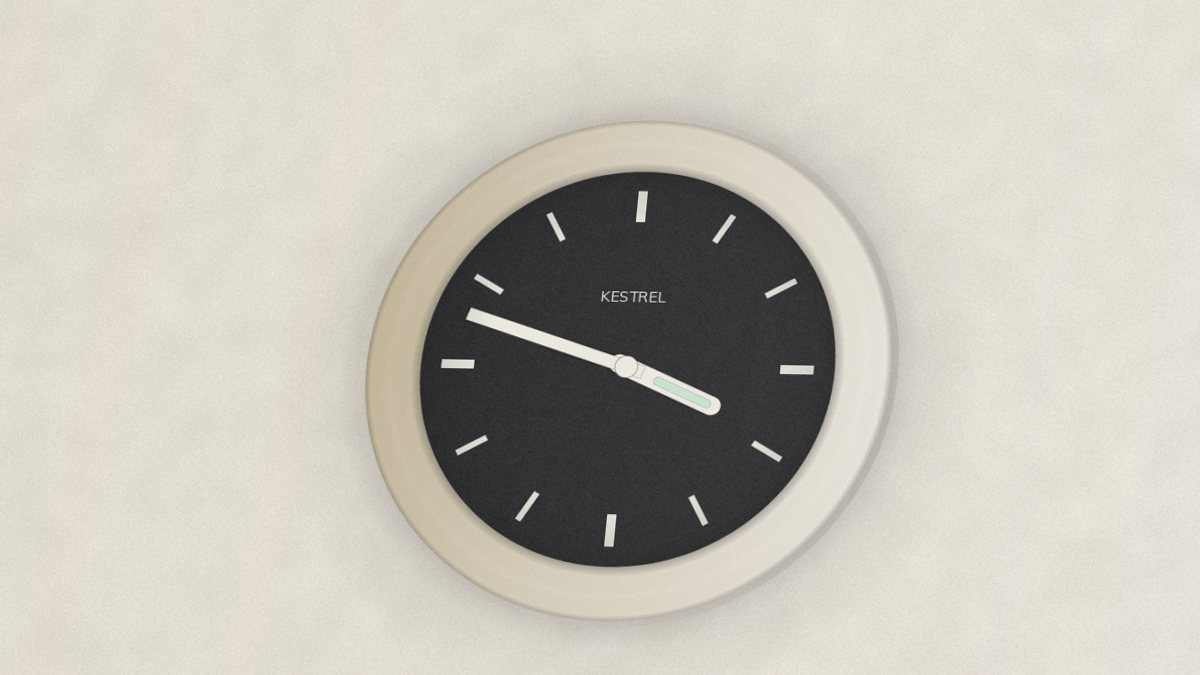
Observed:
{"hour": 3, "minute": 48}
